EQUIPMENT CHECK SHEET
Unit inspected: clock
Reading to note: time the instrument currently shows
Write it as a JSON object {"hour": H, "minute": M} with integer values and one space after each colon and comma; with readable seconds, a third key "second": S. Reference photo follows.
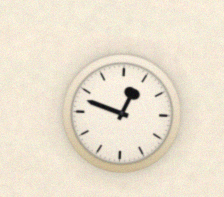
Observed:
{"hour": 12, "minute": 48}
